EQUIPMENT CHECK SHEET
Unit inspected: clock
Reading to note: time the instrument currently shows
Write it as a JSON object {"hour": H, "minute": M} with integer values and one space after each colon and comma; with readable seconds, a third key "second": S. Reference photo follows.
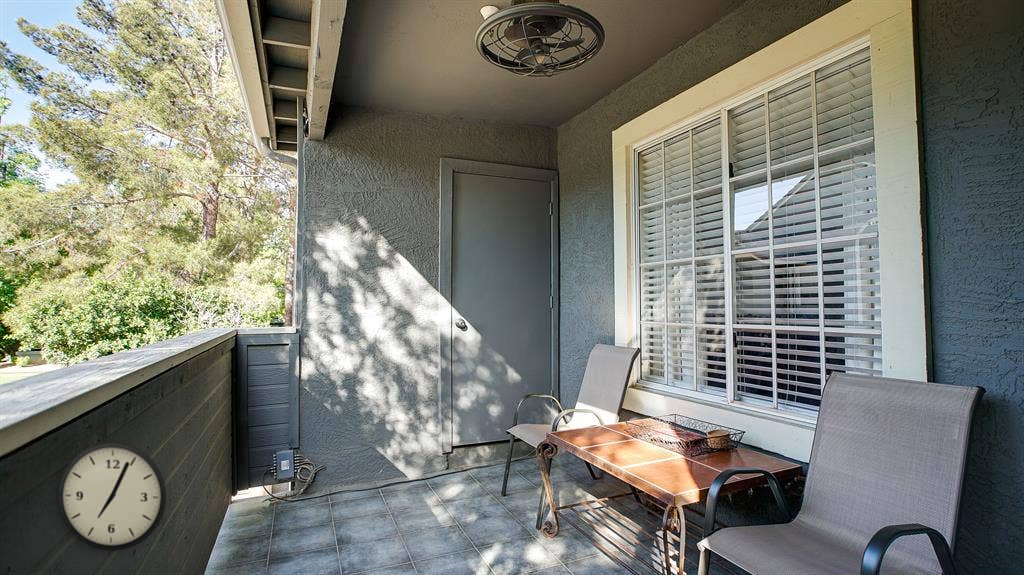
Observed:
{"hour": 7, "minute": 4}
